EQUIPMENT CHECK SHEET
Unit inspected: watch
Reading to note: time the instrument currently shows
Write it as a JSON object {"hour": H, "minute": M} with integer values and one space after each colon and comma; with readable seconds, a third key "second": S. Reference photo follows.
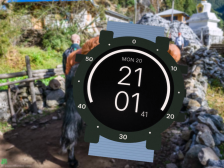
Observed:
{"hour": 21, "minute": 1, "second": 41}
